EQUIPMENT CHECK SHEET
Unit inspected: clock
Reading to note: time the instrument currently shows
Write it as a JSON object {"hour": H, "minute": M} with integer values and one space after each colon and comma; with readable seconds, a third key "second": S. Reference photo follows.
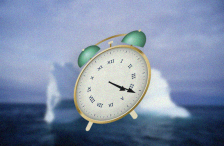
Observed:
{"hour": 4, "minute": 21}
